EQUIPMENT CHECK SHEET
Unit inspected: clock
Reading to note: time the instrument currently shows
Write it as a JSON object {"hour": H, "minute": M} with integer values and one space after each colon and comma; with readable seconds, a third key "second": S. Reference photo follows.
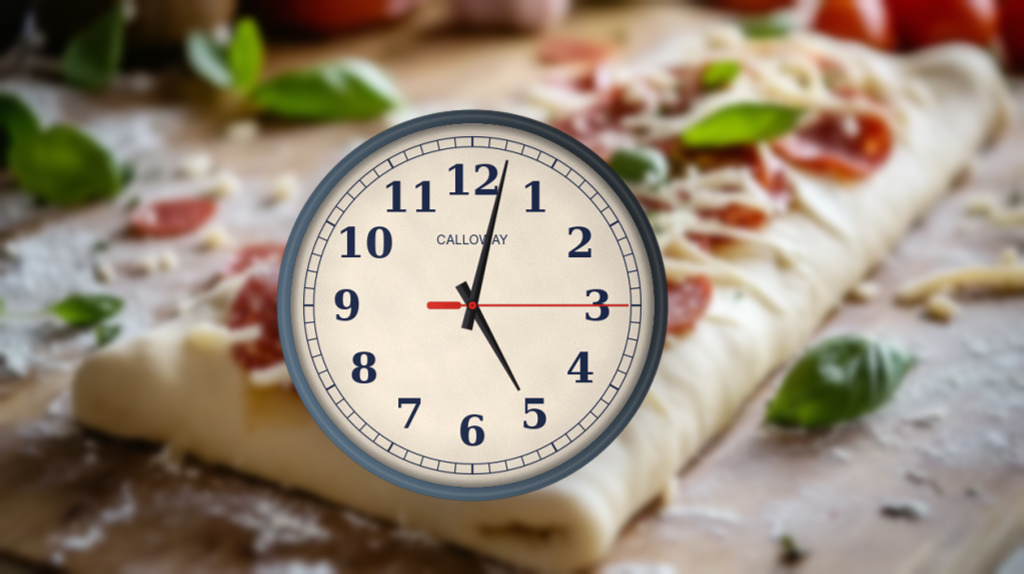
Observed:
{"hour": 5, "minute": 2, "second": 15}
